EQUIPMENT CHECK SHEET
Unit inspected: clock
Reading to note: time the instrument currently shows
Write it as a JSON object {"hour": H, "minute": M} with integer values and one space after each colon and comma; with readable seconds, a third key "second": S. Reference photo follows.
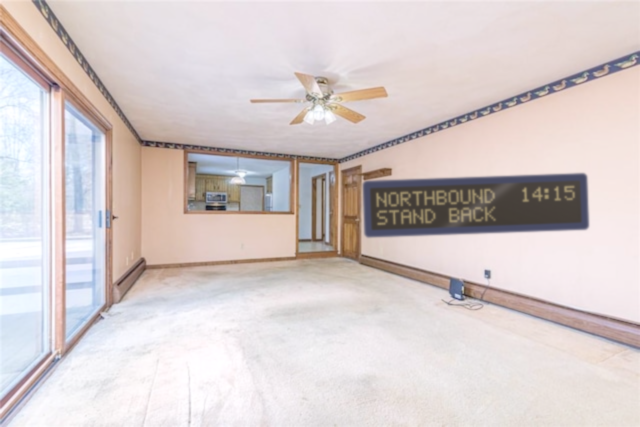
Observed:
{"hour": 14, "minute": 15}
